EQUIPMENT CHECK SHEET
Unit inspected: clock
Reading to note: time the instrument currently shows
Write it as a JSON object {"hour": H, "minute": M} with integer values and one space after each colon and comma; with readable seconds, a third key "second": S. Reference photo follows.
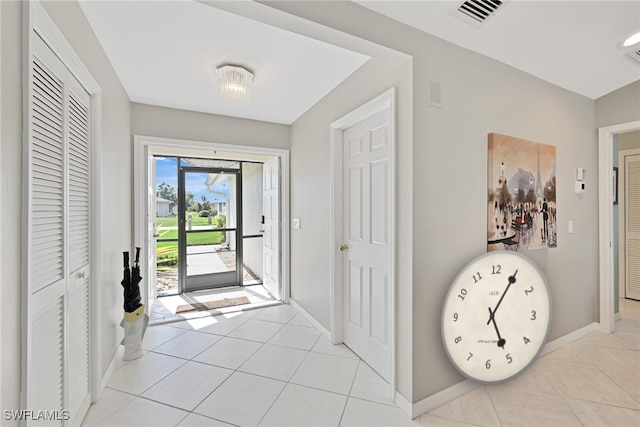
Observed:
{"hour": 5, "minute": 5}
